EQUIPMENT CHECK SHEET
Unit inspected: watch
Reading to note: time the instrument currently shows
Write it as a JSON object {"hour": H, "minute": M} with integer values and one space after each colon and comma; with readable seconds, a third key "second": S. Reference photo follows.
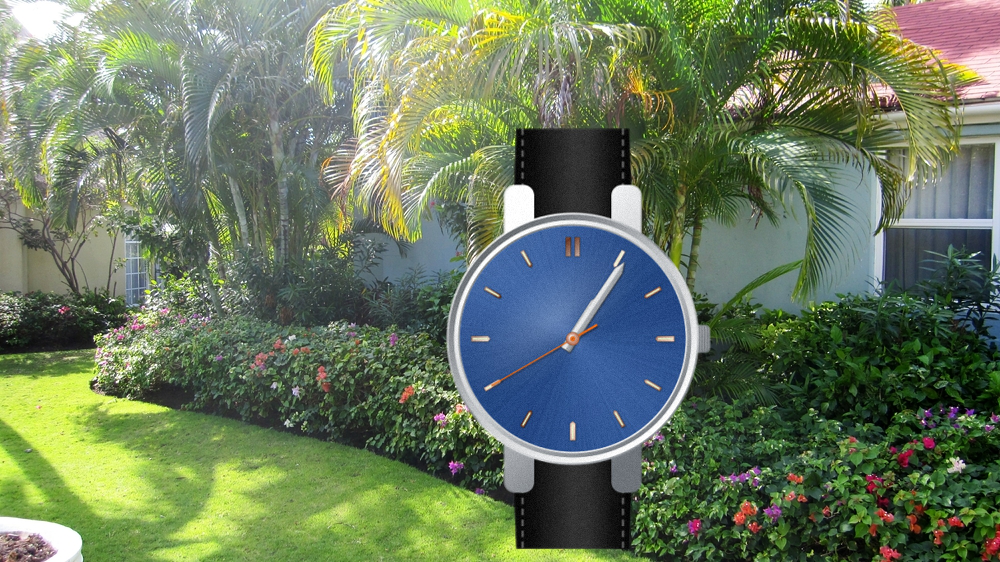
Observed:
{"hour": 1, "minute": 5, "second": 40}
